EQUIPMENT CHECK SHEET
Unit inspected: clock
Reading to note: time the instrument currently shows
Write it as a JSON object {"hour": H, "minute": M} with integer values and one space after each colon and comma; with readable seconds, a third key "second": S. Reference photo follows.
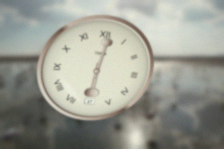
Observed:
{"hour": 6, "minute": 1}
